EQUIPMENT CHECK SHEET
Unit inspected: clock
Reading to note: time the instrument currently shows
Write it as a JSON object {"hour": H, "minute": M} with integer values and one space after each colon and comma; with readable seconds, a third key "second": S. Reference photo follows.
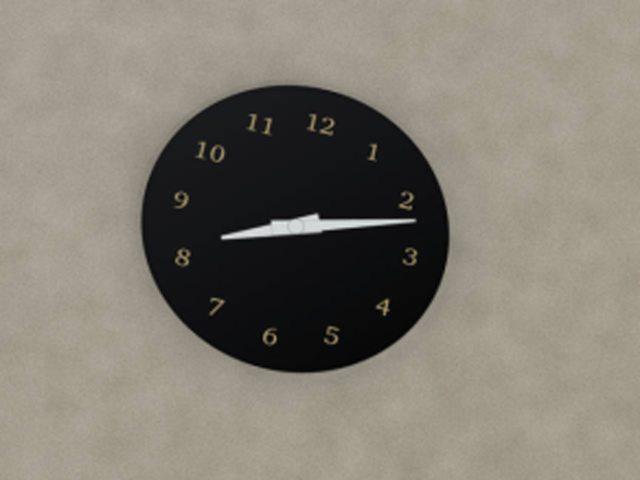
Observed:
{"hour": 8, "minute": 12}
